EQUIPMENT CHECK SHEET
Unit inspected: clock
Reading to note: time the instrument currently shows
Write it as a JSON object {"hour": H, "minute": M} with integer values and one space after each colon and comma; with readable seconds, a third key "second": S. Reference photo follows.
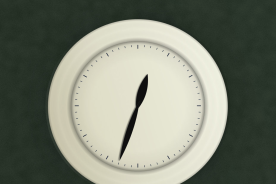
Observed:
{"hour": 12, "minute": 33}
